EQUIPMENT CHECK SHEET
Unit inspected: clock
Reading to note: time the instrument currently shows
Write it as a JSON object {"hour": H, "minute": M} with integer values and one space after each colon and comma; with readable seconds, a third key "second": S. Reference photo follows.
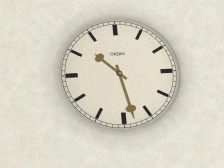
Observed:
{"hour": 10, "minute": 28}
